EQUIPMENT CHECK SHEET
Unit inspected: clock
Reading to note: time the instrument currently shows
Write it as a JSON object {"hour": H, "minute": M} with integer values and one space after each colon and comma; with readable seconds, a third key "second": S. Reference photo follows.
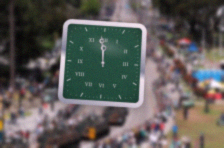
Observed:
{"hour": 11, "minute": 59}
